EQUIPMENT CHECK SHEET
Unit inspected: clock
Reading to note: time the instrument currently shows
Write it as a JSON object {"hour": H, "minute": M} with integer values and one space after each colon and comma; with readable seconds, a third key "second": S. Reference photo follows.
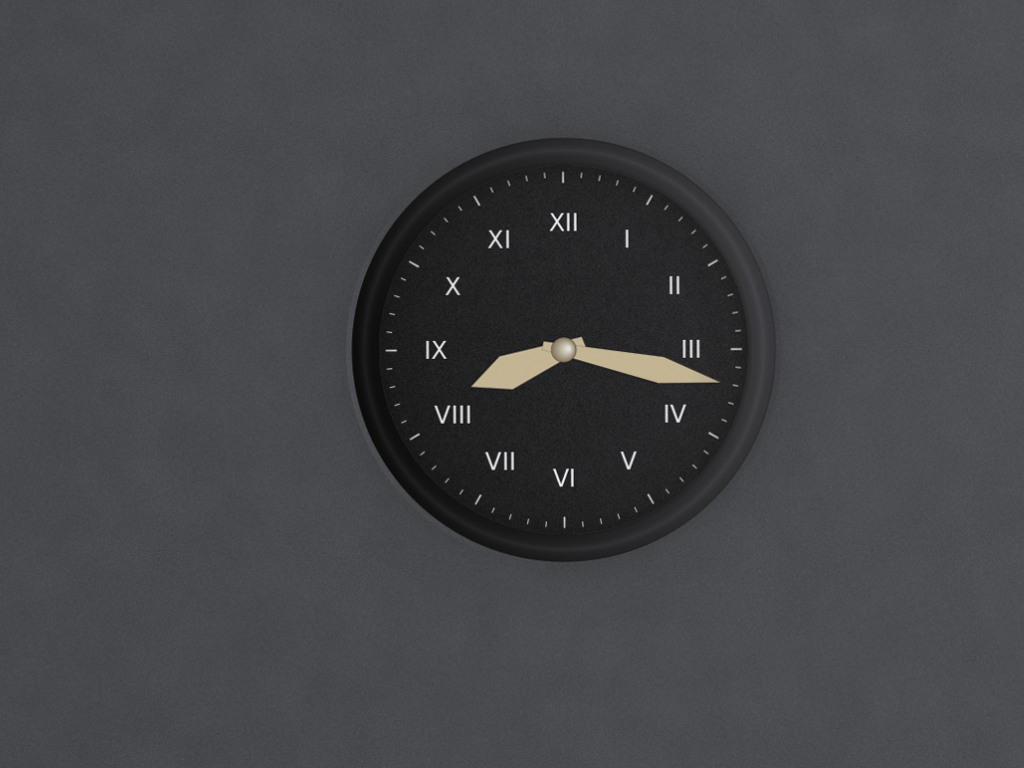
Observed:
{"hour": 8, "minute": 17}
